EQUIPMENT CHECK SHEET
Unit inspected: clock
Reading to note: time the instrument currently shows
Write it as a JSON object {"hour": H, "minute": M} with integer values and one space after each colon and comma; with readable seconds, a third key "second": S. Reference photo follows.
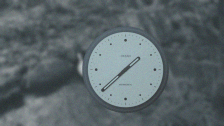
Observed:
{"hour": 1, "minute": 38}
